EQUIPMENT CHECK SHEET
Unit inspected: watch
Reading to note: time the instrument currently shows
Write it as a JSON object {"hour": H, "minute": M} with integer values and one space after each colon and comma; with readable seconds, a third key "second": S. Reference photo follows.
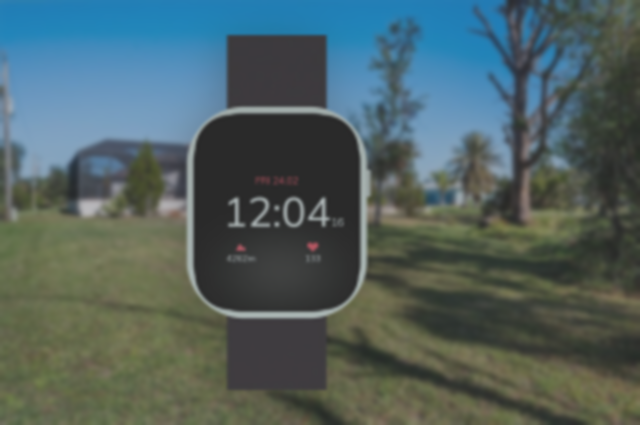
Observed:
{"hour": 12, "minute": 4}
